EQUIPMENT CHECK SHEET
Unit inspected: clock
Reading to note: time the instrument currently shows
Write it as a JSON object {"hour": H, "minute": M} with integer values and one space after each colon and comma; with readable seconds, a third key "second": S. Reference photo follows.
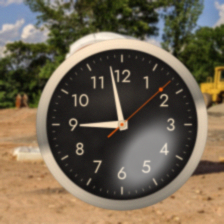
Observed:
{"hour": 8, "minute": 58, "second": 8}
